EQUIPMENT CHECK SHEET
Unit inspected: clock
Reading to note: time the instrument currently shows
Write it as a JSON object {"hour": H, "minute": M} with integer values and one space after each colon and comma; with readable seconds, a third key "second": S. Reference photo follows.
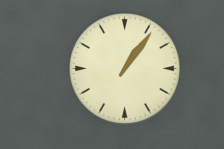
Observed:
{"hour": 1, "minute": 6}
